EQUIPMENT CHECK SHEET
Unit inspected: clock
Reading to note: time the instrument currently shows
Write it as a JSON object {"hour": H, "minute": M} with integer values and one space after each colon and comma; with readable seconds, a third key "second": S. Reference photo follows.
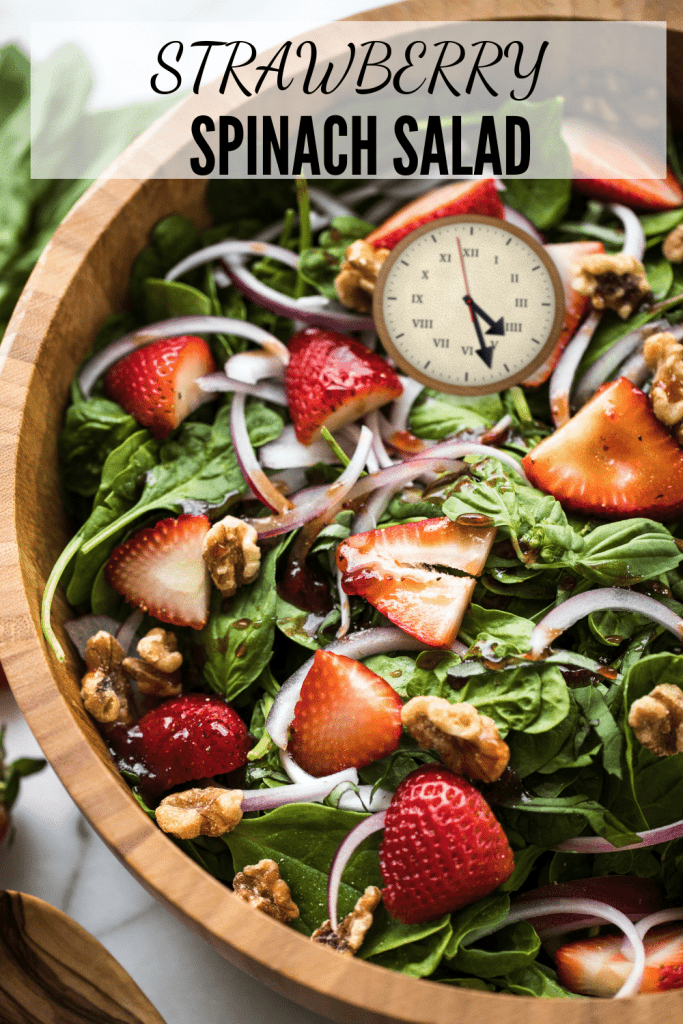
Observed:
{"hour": 4, "minute": 26, "second": 58}
